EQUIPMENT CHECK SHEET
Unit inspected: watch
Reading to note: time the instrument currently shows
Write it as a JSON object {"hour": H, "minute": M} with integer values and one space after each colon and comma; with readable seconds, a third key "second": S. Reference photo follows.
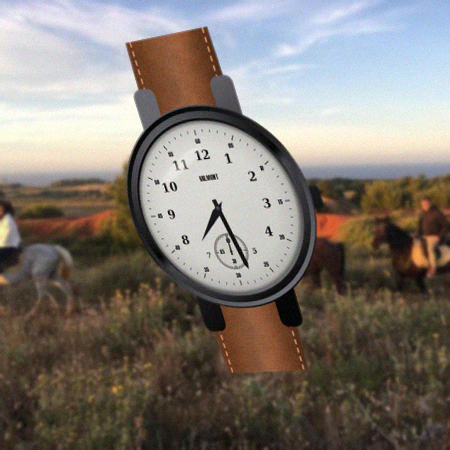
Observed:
{"hour": 7, "minute": 28}
